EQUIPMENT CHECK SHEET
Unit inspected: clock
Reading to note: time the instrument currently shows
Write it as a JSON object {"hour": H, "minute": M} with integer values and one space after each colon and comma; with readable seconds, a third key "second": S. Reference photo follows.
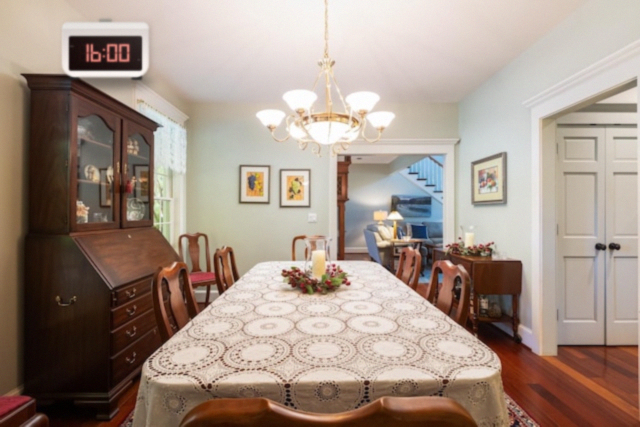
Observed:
{"hour": 16, "minute": 0}
